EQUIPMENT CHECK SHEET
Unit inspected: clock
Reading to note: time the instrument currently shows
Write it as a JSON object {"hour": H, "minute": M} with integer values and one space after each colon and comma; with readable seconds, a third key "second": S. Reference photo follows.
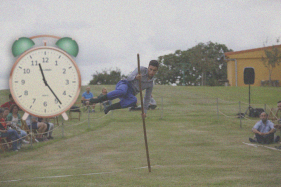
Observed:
{"hour": 11, "minute": 24}
